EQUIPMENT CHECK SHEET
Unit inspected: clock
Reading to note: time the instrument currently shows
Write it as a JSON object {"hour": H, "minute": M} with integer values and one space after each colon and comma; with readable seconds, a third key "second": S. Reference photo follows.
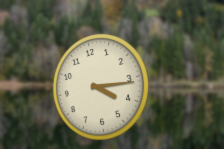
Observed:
{"hour": 4, "minute": 16}
